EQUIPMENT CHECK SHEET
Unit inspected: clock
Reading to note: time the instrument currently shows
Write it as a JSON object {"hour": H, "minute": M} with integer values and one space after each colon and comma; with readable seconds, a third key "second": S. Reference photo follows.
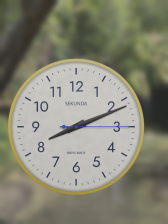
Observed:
{"hour": 8, "minute": 11, "second": 15}
